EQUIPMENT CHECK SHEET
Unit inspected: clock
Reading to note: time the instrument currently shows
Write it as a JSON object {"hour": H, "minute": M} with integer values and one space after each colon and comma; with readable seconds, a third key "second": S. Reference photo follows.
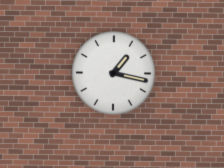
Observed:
{"hour": 1, "minute": 17}
